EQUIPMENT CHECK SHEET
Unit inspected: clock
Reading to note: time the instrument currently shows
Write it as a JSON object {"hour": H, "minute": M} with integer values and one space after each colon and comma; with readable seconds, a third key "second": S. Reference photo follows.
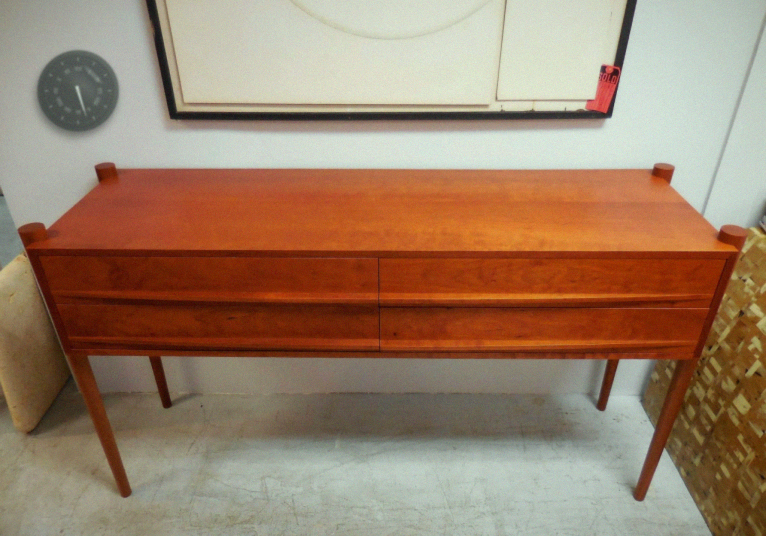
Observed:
{"hour": 5, "minute": 27}
